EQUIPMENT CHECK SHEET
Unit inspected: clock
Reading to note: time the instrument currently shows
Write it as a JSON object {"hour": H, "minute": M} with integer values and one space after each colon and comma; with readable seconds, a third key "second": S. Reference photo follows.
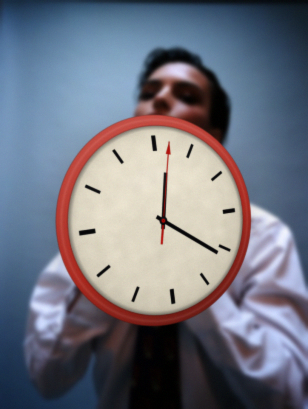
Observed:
{"hour": 12, "minute": 21, "second": 2}
